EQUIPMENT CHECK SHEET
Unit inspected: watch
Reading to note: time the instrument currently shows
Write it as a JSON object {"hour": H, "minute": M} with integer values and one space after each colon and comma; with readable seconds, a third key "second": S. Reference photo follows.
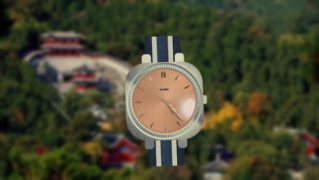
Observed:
{"hour": 4, "minute": 23}
